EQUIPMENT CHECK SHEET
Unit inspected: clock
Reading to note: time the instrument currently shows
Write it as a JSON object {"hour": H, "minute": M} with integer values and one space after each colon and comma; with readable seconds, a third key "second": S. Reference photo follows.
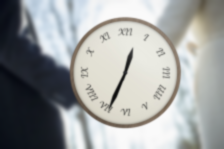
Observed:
{"hour": 12, "minute": 34}
